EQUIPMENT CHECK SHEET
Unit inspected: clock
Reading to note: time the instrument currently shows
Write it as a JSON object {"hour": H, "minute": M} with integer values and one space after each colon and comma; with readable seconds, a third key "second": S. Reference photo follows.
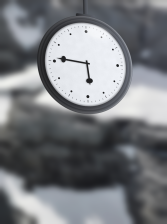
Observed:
{"hour": 5, "minute": 46}
